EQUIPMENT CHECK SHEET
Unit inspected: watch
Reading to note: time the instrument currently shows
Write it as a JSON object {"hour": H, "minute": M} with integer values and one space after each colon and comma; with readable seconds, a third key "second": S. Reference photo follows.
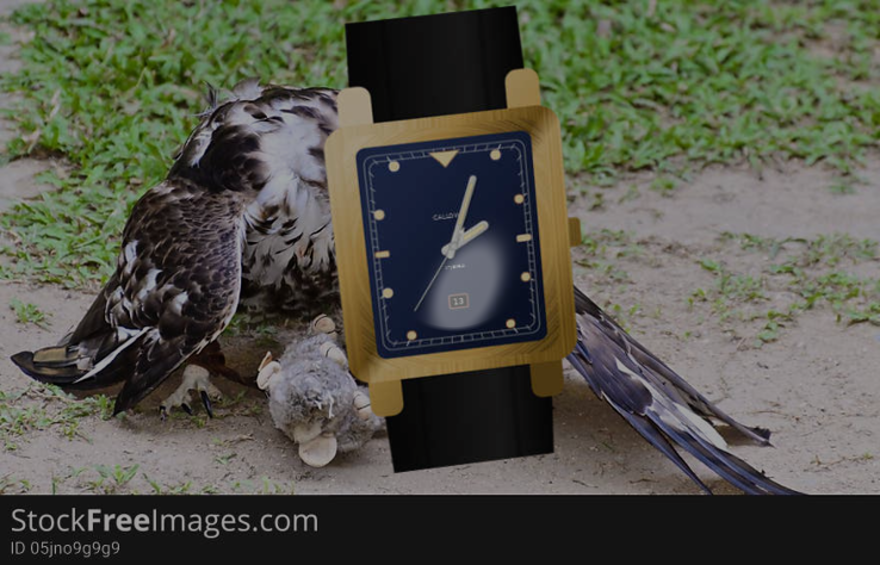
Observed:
{"hour": 2, "minute": 3, "second": 36}
